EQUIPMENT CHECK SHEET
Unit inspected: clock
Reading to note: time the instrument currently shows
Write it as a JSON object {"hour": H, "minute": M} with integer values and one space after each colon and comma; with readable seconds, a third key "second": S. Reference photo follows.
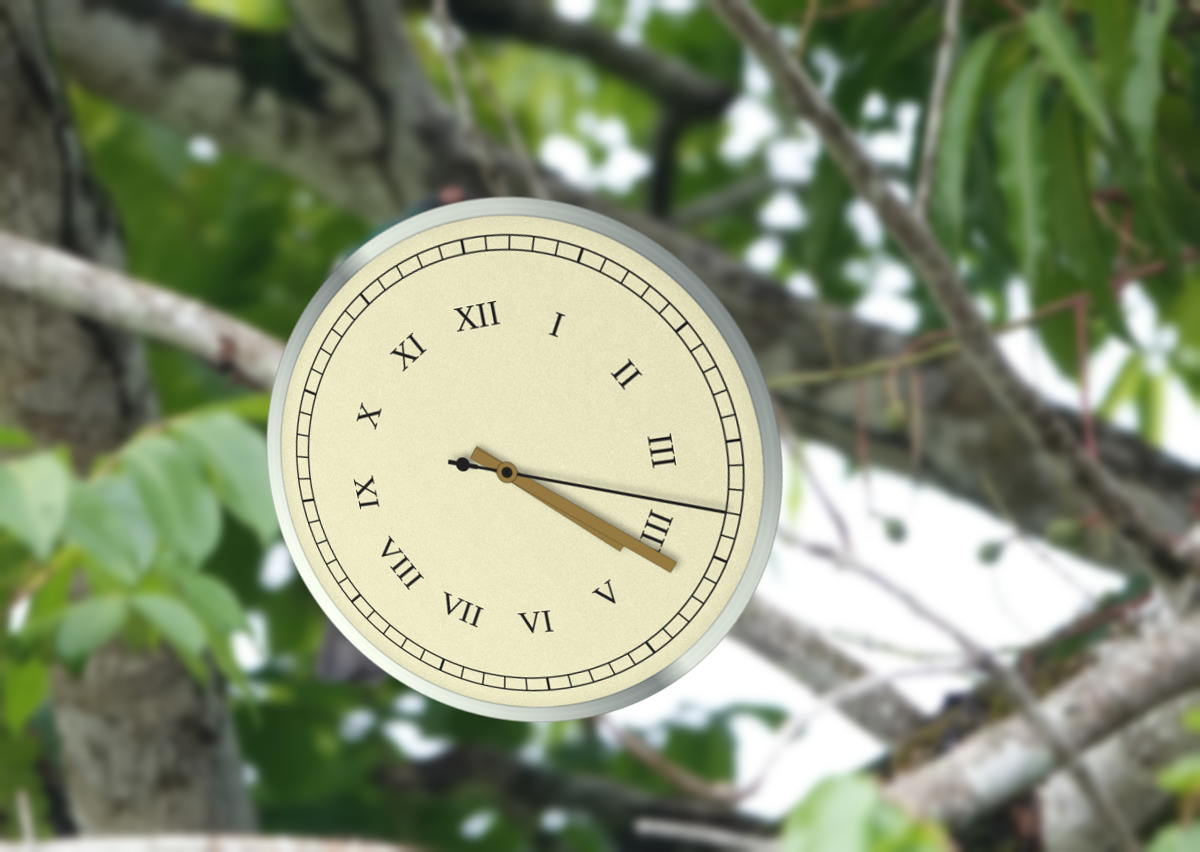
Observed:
{"hour": 4, "minute": 21, "second": 18}
